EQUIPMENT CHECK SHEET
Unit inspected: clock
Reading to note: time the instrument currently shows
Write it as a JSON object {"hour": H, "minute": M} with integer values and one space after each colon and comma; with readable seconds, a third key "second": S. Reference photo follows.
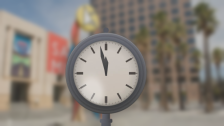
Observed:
{"hour": 11, "minute": 58}
